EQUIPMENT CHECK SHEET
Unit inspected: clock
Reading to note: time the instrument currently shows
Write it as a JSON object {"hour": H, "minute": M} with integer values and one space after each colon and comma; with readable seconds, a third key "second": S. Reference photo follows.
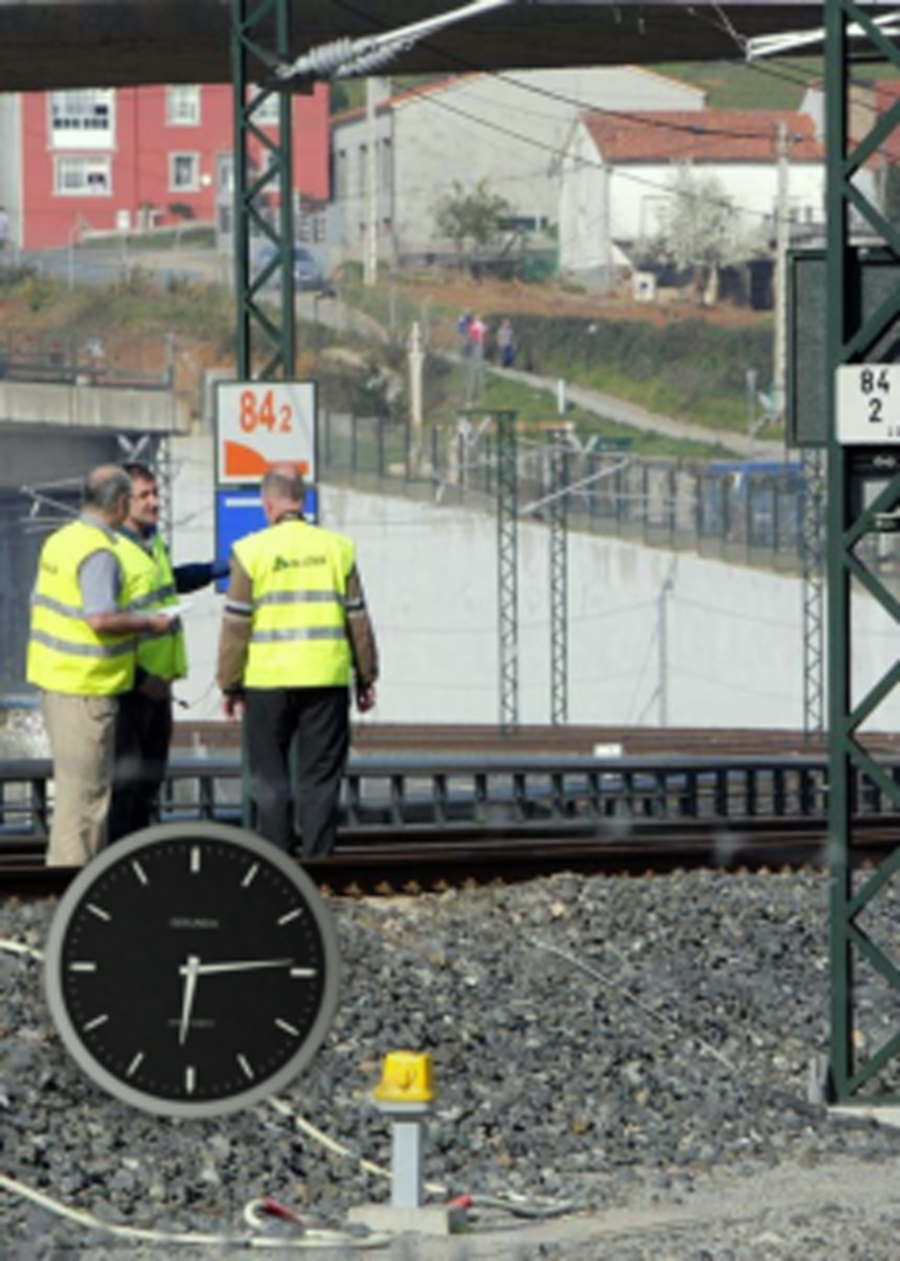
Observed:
{"hour": 6, "minute": 14}
